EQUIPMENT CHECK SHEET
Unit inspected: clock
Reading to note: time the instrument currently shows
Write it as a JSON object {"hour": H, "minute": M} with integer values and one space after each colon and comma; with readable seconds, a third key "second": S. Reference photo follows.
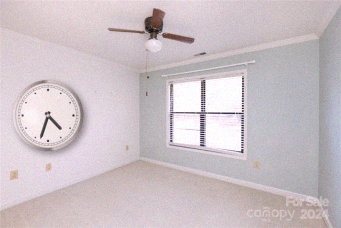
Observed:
{"hour": 4, "minute": 33}
